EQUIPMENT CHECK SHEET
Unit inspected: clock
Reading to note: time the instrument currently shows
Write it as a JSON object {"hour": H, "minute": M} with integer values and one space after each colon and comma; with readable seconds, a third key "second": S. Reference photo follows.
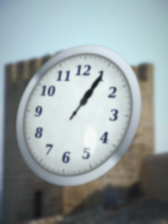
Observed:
{"hour": 1, "minute": 5}
